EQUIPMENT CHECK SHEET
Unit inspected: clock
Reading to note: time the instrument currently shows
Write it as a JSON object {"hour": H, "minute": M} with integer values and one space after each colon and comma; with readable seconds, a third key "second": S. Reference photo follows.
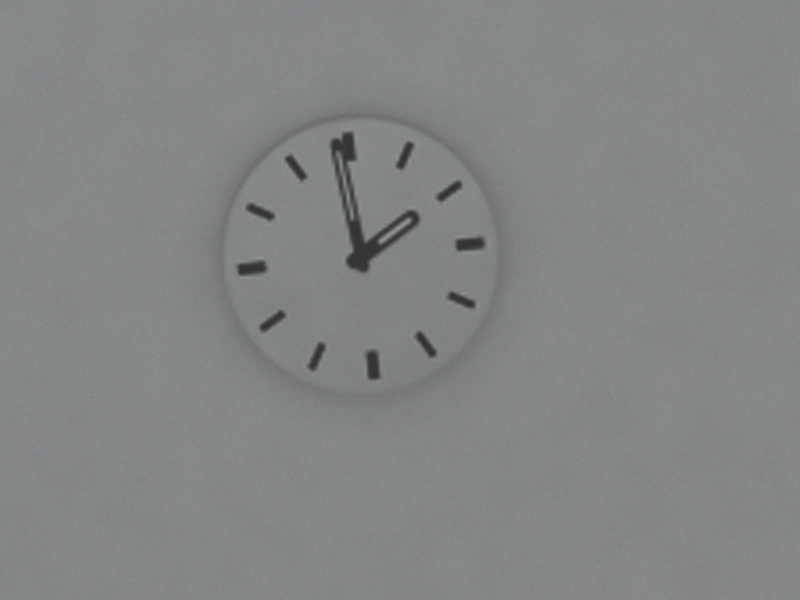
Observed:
{"hour": 1, "minute": 59}
